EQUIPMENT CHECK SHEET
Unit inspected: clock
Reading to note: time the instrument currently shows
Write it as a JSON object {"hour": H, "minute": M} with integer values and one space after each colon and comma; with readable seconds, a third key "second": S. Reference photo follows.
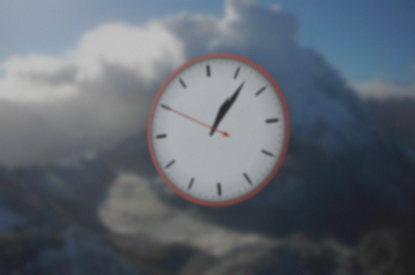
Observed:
{"hour": 1, "minute": 6, "second": 50}
